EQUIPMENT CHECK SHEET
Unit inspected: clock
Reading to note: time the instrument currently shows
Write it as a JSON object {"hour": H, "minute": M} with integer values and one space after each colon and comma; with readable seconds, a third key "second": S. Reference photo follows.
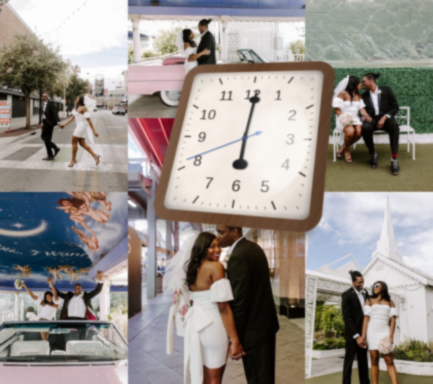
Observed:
{"hour": 6, "minute": 0, "second": 41}
